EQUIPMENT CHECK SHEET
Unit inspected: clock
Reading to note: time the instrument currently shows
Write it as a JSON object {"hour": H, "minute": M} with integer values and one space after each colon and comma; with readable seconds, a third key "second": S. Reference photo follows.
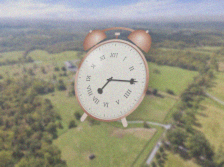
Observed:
{"hour": 7, "minute": 15}
